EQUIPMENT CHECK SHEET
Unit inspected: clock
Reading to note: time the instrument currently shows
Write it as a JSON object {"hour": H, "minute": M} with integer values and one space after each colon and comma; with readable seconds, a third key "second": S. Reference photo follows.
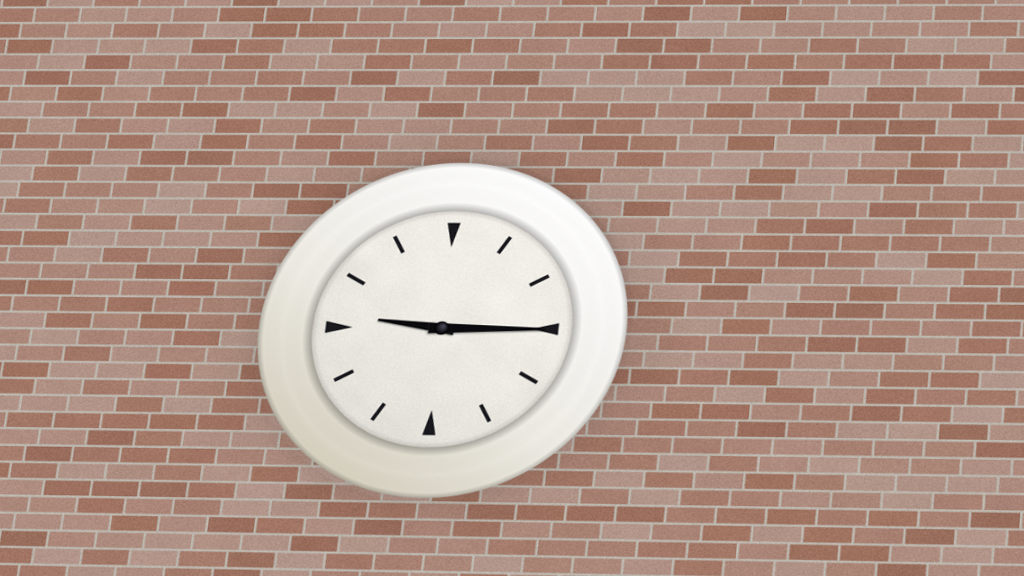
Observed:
{"hour": 9, "minute": 15}
